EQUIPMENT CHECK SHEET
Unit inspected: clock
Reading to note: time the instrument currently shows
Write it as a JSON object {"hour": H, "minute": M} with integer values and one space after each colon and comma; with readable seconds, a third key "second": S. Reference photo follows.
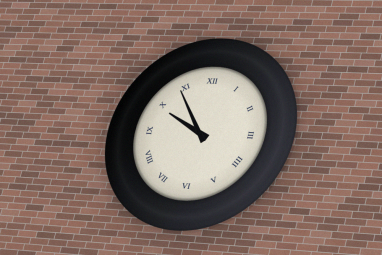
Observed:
{"hour": 9, "minute": 54}
